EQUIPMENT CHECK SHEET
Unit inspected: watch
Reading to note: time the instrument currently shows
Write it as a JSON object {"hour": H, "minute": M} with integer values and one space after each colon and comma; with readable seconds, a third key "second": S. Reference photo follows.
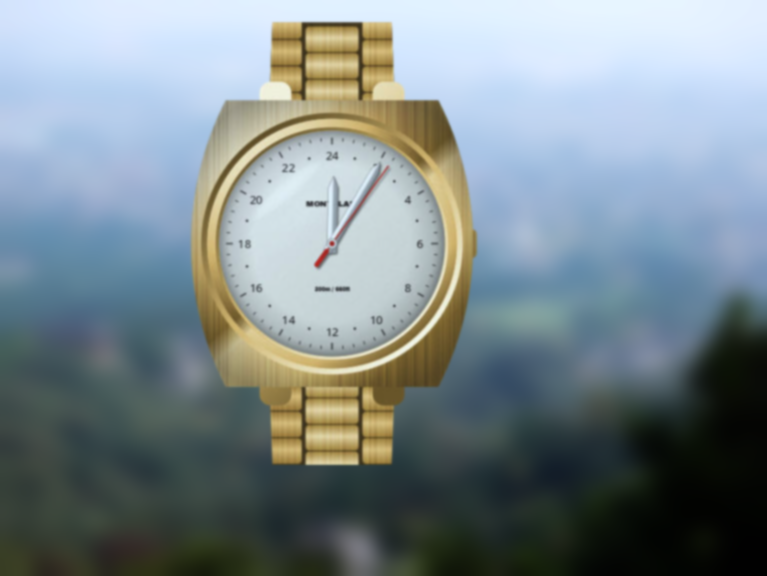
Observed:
{"hour": 0, "minute": 5, "second": 6}
